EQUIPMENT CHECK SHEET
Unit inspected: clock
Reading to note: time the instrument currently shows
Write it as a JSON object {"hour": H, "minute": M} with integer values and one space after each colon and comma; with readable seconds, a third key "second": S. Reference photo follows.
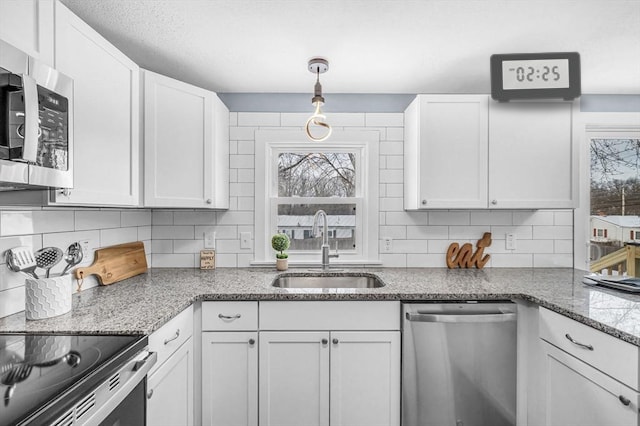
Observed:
{"hour": 2, "minute": 25}
